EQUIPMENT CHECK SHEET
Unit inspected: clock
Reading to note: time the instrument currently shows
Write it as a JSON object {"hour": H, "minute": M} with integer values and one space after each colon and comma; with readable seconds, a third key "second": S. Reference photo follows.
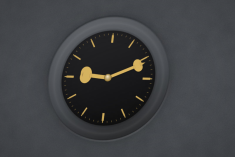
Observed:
{"hour": 9, "minute": 11}
